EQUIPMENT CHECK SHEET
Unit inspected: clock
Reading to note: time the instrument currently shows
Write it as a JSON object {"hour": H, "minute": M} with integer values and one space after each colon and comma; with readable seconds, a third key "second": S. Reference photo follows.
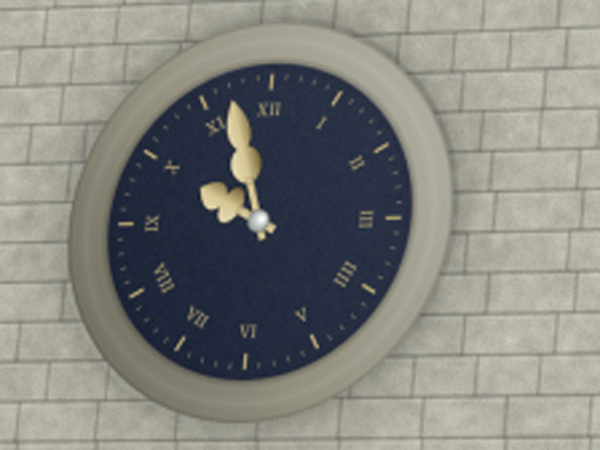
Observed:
{"hour": 9, "minute": 57}
